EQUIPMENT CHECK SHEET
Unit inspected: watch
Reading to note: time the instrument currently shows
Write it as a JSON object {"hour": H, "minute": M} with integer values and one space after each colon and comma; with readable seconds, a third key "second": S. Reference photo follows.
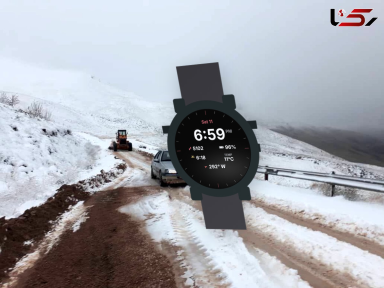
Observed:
{"hour": 6, "minute": 59}
